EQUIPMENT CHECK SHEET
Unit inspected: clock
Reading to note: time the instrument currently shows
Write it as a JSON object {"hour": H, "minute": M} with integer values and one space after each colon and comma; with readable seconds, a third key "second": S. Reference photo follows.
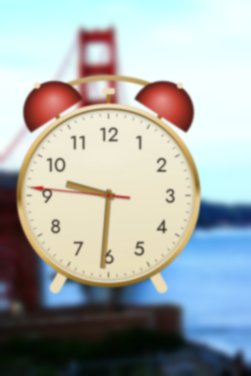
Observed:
{"hour": 9, "minute": 30, "second": 46}
